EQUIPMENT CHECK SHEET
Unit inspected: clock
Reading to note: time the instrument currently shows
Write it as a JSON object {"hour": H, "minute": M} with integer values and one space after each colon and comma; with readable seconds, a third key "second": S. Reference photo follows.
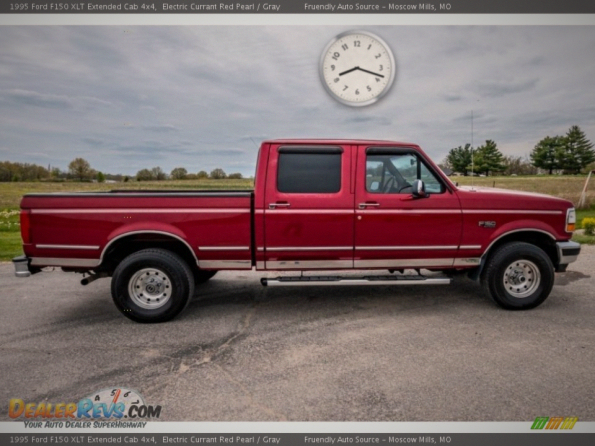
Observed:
{"hour": 8, "minute": 18}
